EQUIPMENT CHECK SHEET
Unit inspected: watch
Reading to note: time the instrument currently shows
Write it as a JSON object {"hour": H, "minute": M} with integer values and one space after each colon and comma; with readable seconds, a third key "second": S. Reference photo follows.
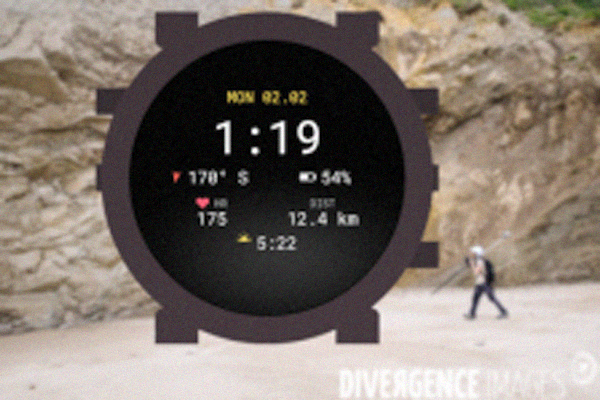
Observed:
{"hour": 1, "minute": 19}
